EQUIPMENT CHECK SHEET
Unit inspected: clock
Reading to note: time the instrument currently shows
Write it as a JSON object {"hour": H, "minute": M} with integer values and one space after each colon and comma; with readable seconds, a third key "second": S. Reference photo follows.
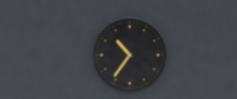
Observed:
{"hour": 10, "minute": 36}
